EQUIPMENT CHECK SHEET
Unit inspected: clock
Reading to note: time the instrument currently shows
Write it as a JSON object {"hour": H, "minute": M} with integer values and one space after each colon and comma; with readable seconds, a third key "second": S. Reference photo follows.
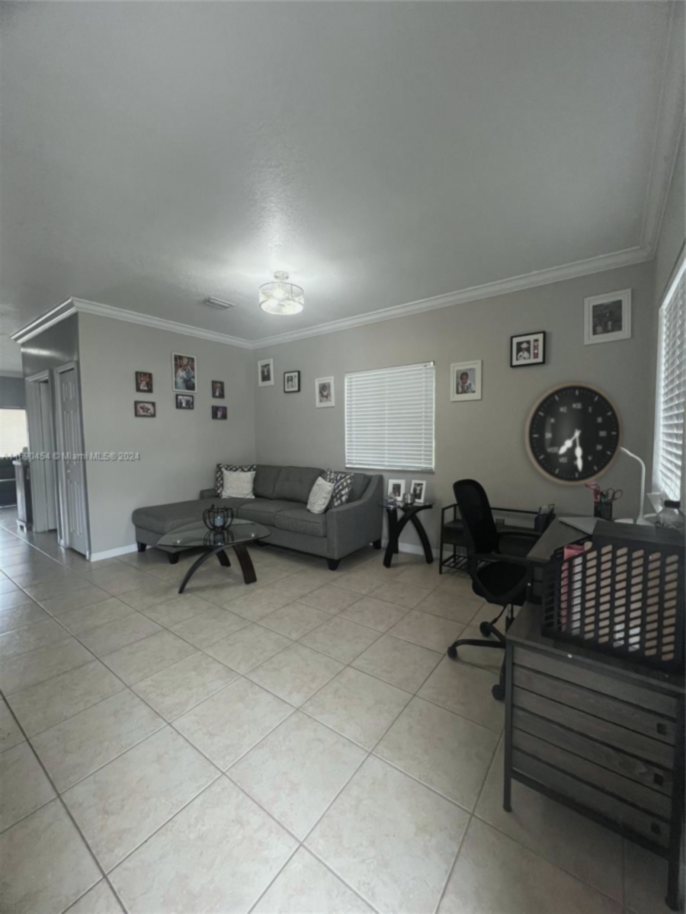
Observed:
{"hour": 7, "minute": 29}
